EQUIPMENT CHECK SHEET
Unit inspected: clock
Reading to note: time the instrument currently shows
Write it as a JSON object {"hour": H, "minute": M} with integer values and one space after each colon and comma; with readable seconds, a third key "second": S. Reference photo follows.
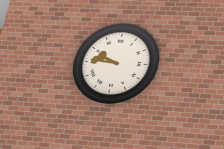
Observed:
{"hour": 9, "minute": 46}
